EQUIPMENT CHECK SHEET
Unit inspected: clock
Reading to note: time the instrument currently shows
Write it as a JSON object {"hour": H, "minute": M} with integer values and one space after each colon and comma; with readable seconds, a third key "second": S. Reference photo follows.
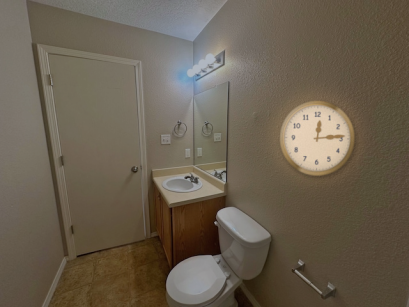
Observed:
{"hour": 12, "minute": 14}
